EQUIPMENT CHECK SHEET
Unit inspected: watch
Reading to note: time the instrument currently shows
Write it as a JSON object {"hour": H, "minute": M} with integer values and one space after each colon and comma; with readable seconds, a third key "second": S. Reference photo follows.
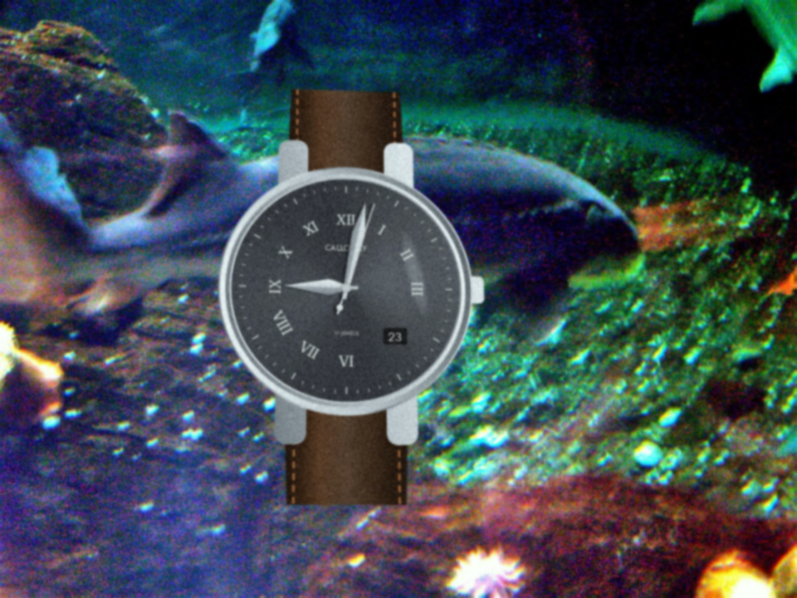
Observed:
{"hour": 9, "minute": 2, "second": 3}
